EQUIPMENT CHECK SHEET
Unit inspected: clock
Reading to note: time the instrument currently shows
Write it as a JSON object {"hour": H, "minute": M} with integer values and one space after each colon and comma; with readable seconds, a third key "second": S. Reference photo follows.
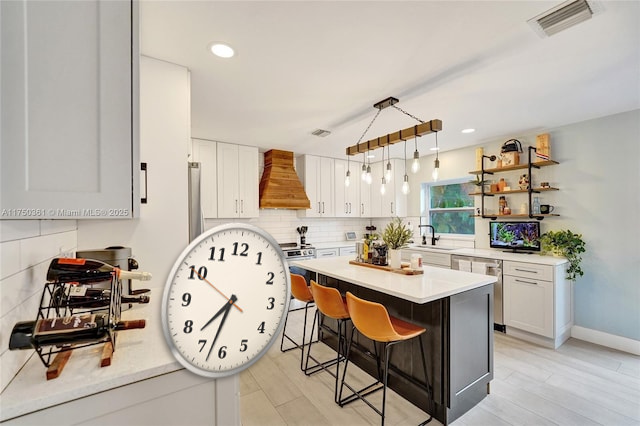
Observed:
{"hour": 7, "minute": 32, "second": 50}
